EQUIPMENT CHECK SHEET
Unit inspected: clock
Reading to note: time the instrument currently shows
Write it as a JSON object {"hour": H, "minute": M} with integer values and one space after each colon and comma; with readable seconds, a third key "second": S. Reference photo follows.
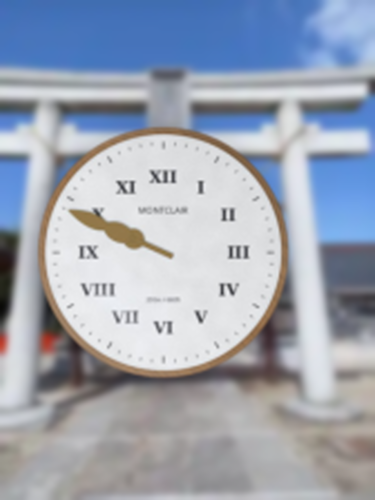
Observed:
{"hour": 9, "minute": 49}
